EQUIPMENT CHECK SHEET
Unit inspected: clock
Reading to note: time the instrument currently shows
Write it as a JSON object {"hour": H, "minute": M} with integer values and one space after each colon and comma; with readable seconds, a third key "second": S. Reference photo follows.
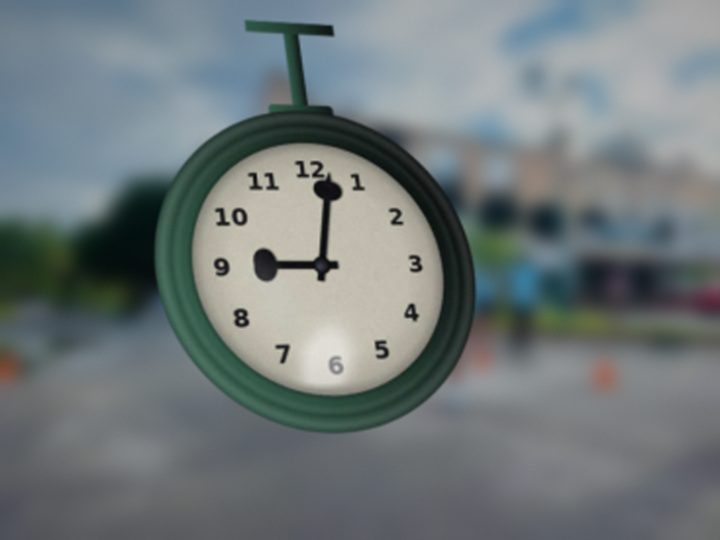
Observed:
{"hour": 9, "minute": 2}
